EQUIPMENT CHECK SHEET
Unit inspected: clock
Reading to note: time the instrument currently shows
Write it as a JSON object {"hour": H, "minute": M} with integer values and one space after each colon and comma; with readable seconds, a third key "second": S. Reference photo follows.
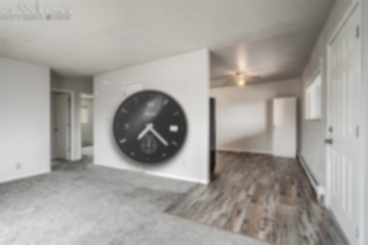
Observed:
{"hour": 7, "minute": 22}
